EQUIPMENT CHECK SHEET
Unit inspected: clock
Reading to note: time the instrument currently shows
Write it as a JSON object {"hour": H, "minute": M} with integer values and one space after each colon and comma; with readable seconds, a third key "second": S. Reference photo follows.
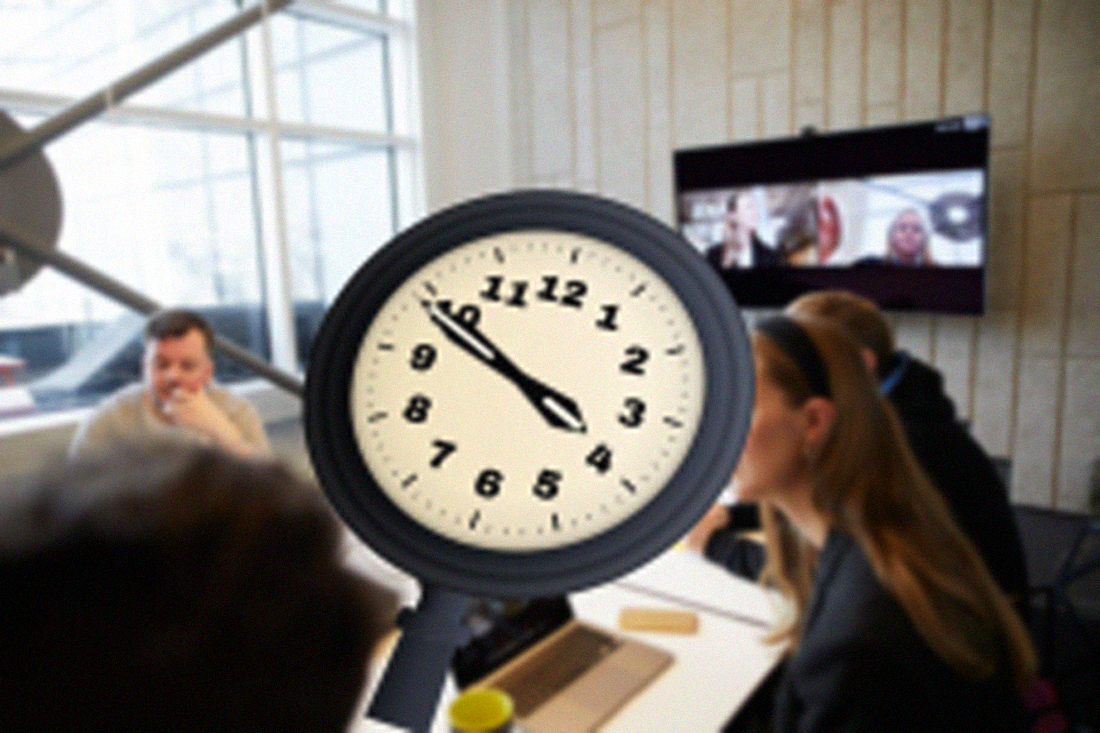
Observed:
{"hour": 3, "minute": 49}
